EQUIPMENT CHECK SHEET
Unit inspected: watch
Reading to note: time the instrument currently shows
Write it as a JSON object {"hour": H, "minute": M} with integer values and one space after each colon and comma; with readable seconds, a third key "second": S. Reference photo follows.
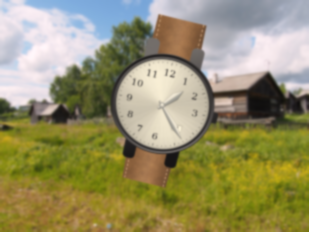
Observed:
{"hour": 1, "minute": 23}
